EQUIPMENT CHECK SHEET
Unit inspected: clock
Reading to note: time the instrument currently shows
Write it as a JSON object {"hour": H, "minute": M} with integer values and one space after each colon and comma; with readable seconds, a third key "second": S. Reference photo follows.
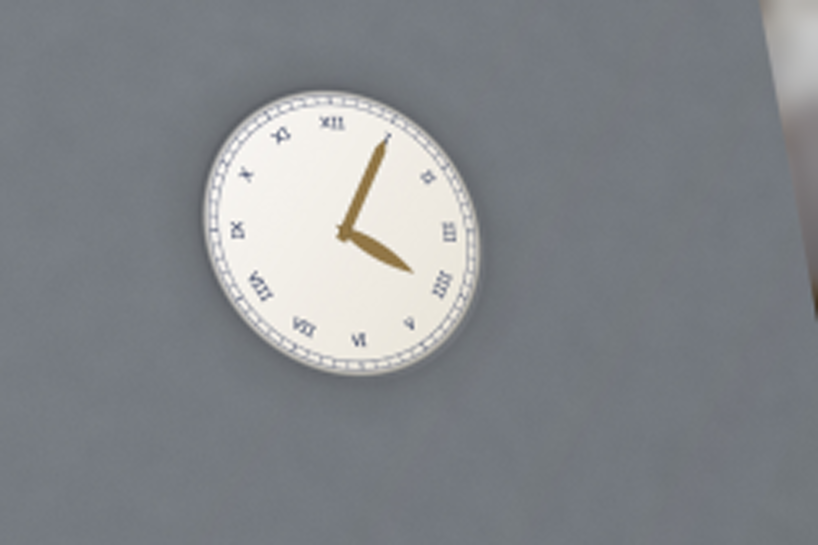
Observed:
{"hour": 4, "minute": 5}
